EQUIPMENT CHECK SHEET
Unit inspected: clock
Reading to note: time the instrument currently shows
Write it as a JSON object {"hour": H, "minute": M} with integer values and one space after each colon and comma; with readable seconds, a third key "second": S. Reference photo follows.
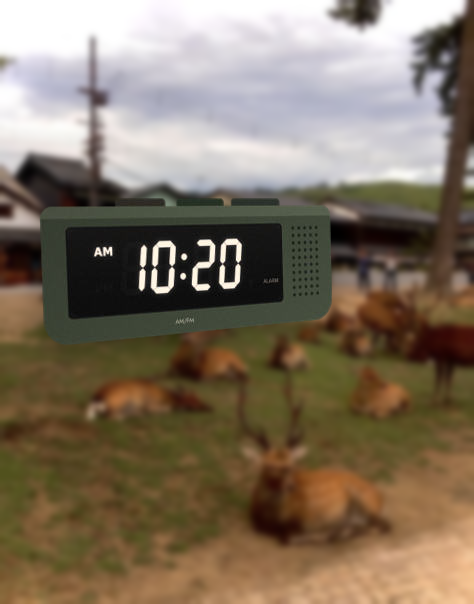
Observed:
{"hour": 10, "minute": 20}
